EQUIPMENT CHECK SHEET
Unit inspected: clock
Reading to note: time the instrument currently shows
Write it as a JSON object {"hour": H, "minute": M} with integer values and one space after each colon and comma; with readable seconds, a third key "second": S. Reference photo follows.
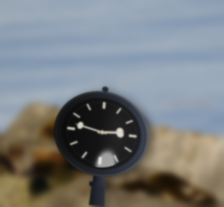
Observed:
{"hour": 2, "minute": 47}
